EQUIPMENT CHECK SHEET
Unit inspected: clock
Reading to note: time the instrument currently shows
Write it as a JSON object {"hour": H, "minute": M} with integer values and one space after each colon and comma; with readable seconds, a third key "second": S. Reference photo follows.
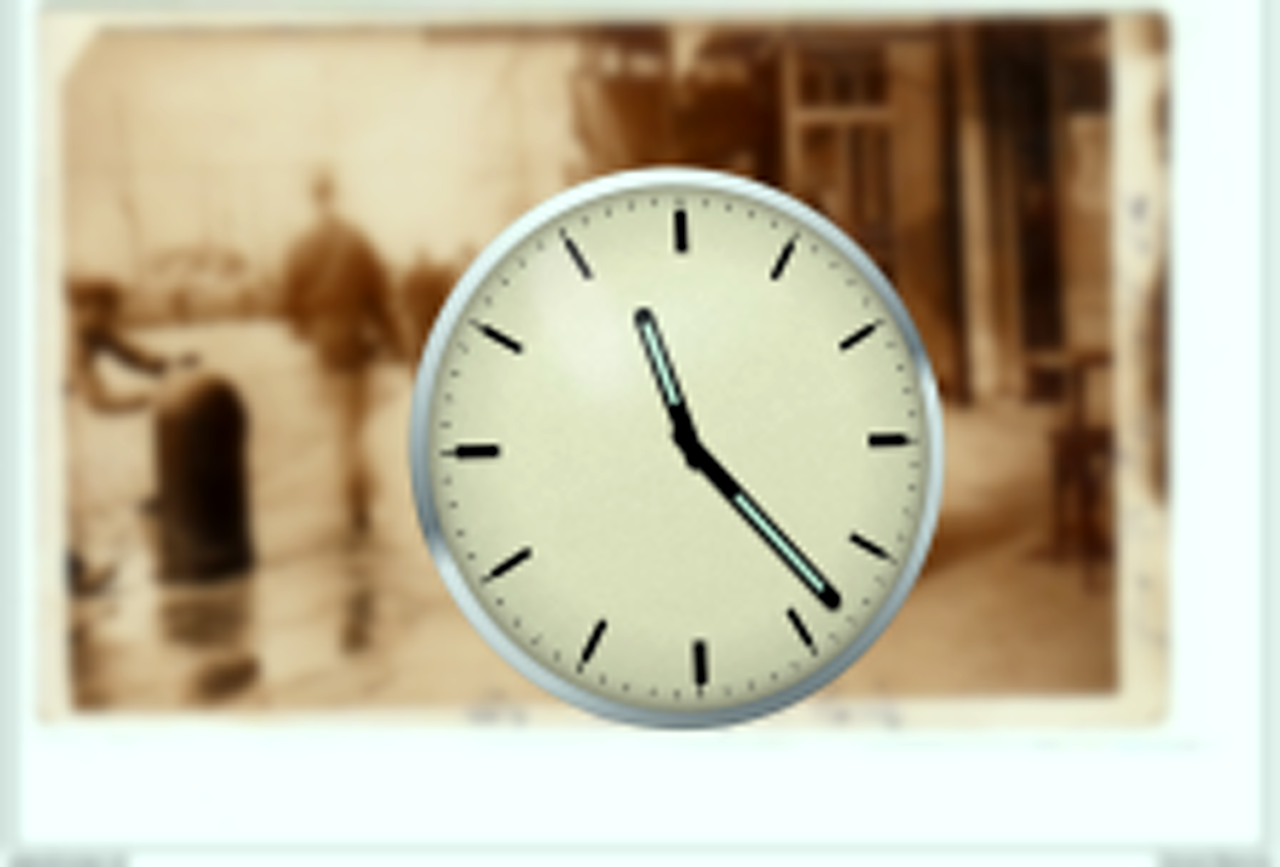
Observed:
{"hour": 11, "minute": 23}
